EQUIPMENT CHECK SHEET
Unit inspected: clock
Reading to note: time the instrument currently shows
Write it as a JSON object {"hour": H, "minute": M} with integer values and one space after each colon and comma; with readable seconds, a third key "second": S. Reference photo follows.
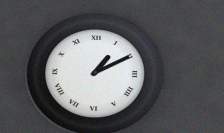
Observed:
{"hour": 1, "minute": 10}
